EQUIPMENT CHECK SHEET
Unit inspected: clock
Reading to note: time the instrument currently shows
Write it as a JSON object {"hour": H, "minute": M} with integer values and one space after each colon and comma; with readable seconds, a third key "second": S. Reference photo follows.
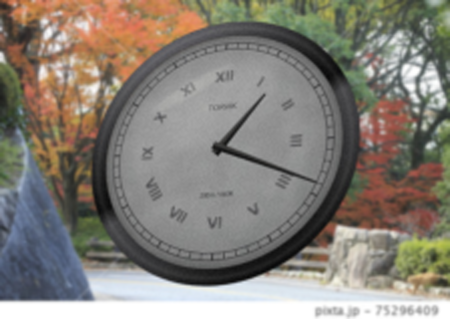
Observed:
{"hour": 1, "minute": 19}
